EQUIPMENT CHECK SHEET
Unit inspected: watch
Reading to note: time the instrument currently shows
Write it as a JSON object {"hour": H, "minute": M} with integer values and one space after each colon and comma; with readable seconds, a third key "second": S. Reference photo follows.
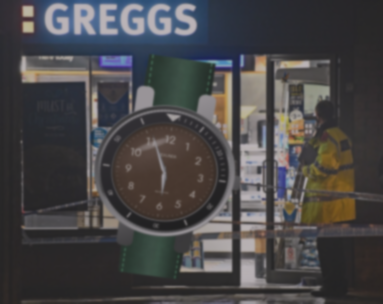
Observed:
{"hour": 5, "minute": 56}
